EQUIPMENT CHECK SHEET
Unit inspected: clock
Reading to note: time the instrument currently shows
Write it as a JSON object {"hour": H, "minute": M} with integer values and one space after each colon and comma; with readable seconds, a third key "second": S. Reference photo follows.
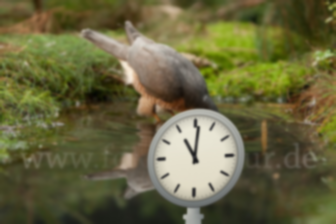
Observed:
{"hour": 11, "minute": 1}
